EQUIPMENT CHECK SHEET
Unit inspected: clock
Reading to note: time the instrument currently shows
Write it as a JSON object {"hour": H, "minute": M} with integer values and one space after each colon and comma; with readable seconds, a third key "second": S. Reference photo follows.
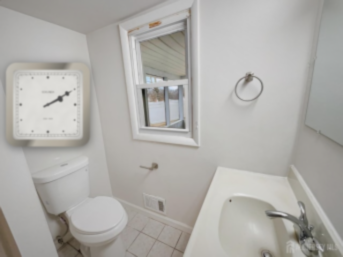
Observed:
{"hour": 2, "minute": 10}
